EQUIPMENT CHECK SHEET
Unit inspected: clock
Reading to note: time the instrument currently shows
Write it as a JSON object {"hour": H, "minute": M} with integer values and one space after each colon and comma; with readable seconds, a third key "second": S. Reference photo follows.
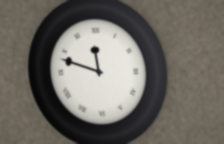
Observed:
{"hour": 11, "minute": 48}
